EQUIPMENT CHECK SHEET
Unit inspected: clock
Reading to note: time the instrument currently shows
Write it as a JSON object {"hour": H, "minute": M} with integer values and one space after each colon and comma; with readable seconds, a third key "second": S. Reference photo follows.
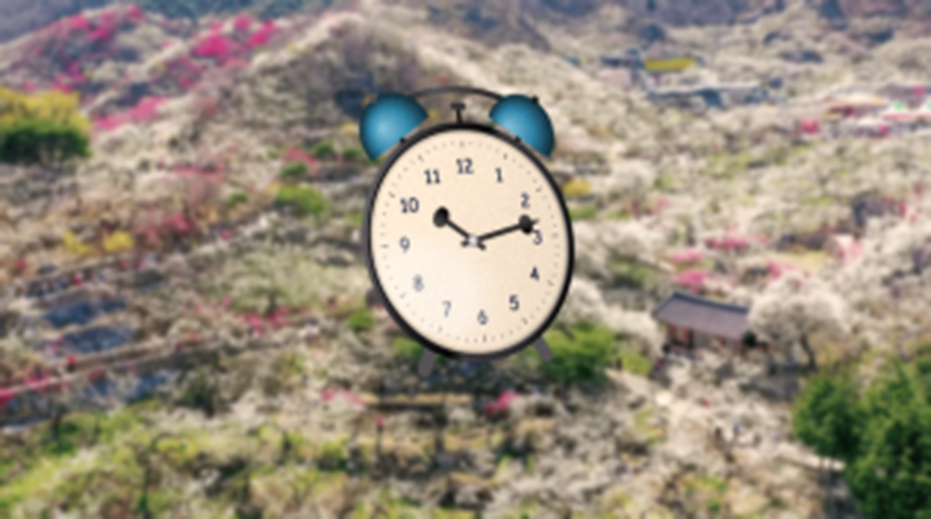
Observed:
{"hour": 10, "minute": 13}
